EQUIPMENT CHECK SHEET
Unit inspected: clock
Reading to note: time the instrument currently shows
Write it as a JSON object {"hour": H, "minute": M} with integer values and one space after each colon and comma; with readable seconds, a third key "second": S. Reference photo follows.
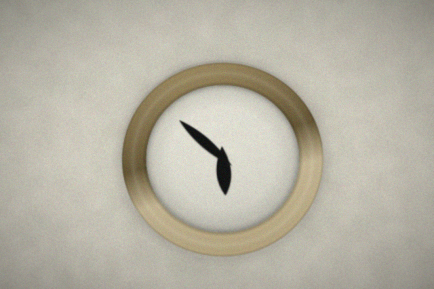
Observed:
{"hour": 5, "minute": 52}
